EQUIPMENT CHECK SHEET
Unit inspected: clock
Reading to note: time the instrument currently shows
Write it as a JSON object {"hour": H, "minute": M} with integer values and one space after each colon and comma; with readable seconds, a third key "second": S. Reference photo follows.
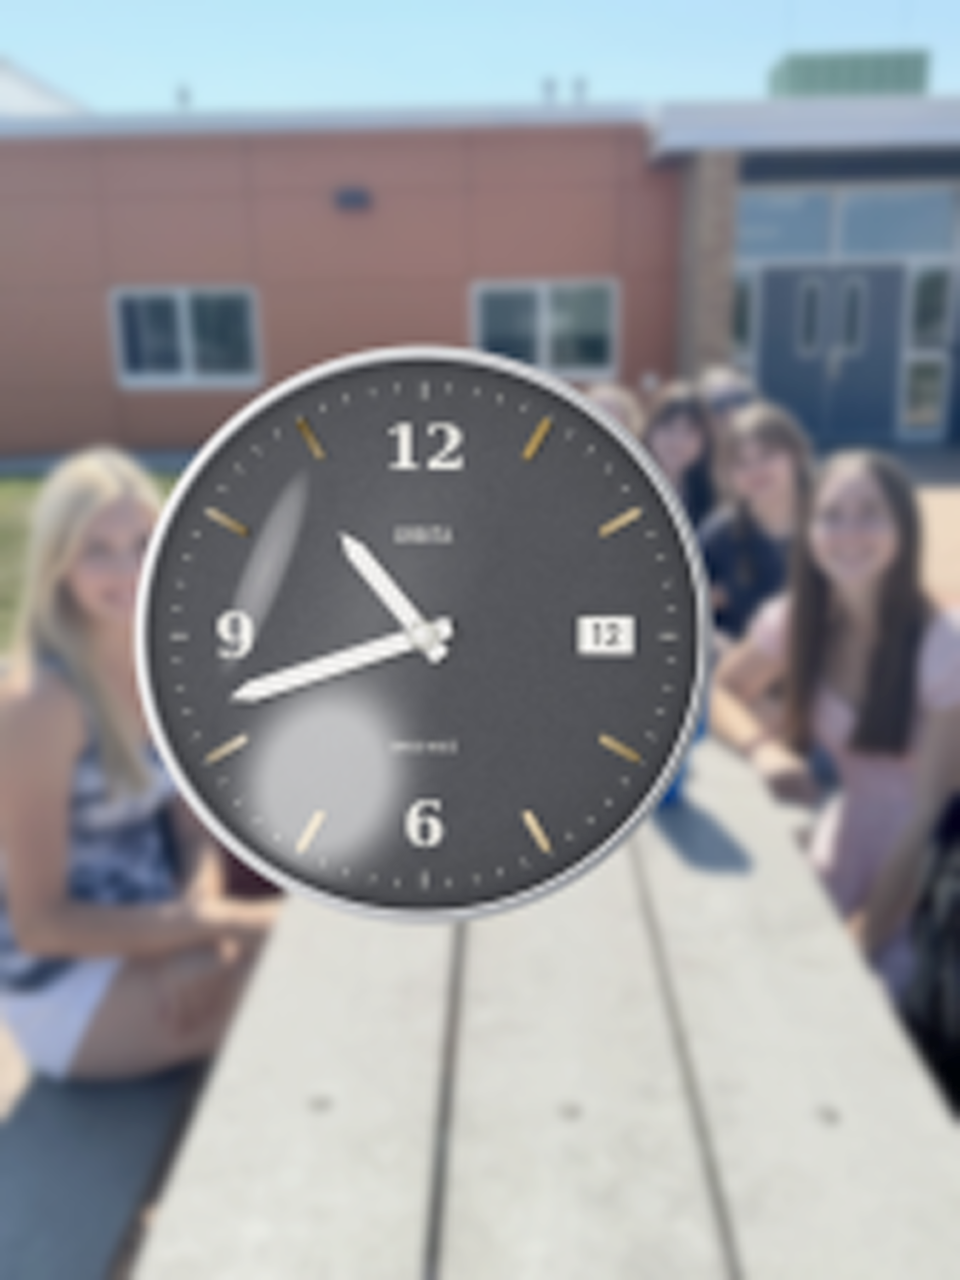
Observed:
{"hour": 10, "minute": 42}
